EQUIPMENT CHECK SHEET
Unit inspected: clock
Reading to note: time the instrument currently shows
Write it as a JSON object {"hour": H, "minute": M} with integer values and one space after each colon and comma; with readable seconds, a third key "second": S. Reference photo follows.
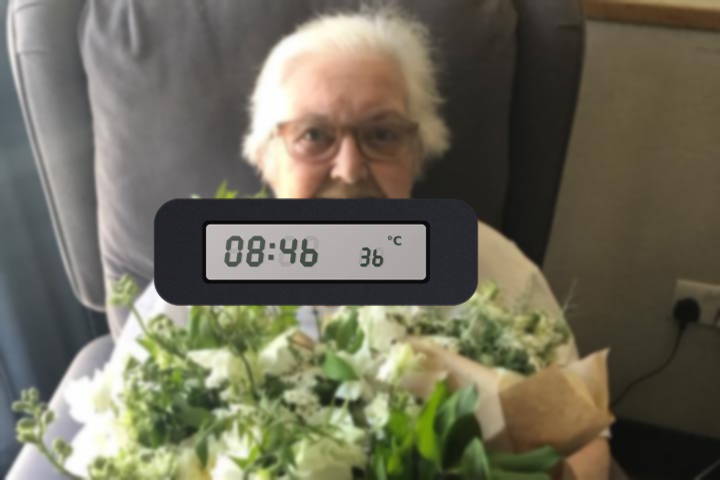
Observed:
{"hour": 8, "minute": 46}
